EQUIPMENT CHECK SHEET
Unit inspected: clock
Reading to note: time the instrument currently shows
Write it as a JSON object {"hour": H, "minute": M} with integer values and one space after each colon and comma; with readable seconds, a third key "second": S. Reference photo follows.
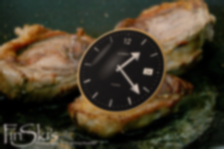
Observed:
{"hour": 1, "minute": 22}
